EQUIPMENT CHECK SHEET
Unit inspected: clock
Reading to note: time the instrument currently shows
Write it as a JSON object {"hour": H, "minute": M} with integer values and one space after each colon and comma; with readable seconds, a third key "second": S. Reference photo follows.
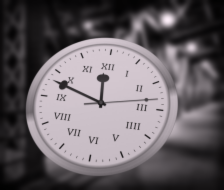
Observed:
{"hour": 11, "minute": 48, "second": 13}
